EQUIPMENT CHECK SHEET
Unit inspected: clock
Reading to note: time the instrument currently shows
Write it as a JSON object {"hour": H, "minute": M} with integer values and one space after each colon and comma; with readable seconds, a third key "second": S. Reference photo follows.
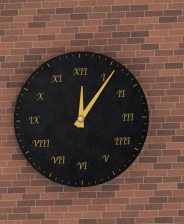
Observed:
{"hour": 12, "minute": 6}
